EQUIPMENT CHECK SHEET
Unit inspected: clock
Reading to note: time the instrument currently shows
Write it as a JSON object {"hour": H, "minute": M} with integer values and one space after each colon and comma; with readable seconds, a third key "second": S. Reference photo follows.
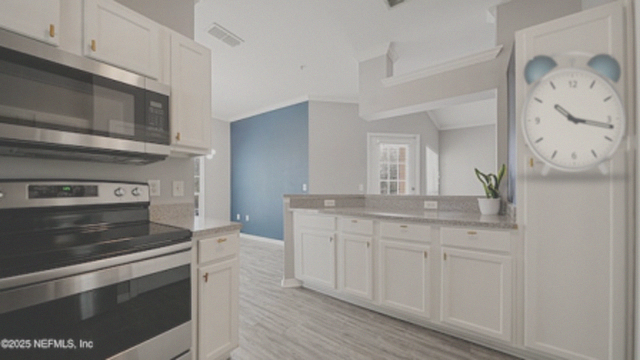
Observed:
{"hour": 10, "minute": 17}
